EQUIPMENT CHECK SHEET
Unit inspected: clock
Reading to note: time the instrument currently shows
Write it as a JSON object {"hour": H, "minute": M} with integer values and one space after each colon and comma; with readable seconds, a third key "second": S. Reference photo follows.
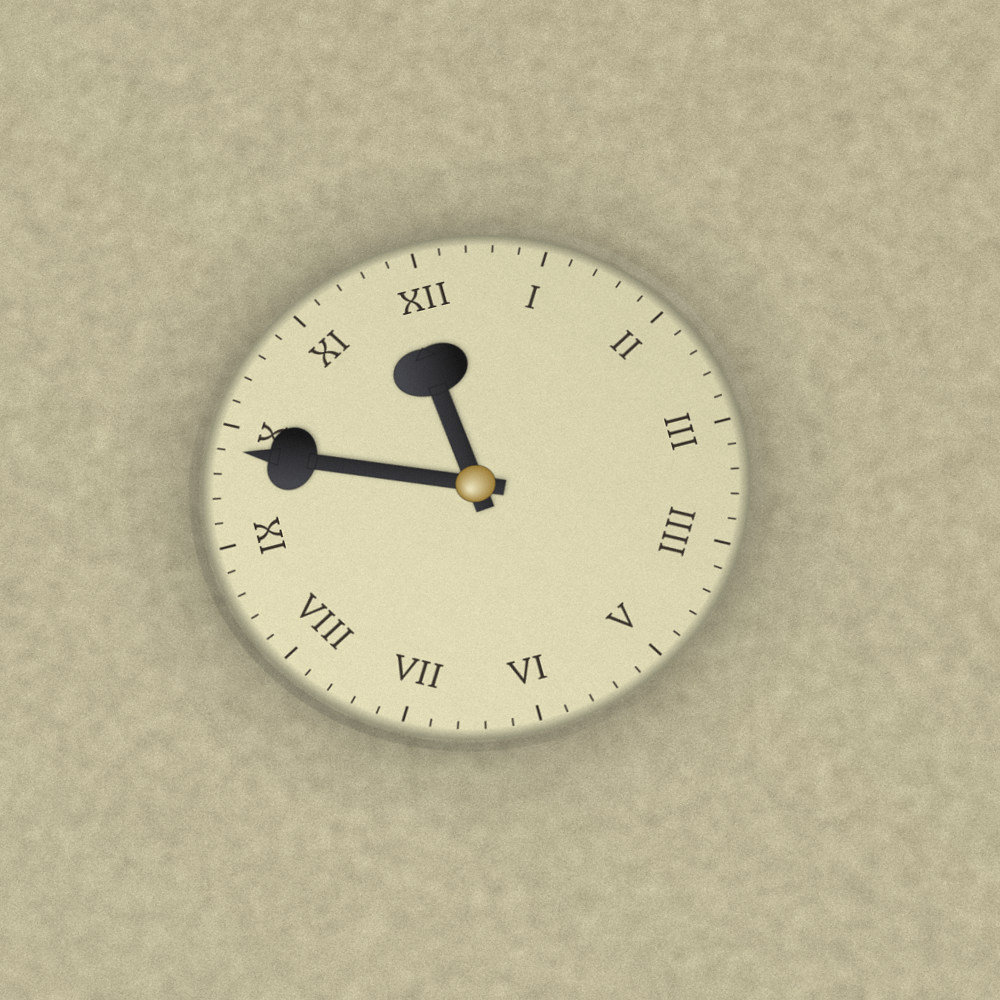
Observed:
{"hour": 11, "minute": 49}
